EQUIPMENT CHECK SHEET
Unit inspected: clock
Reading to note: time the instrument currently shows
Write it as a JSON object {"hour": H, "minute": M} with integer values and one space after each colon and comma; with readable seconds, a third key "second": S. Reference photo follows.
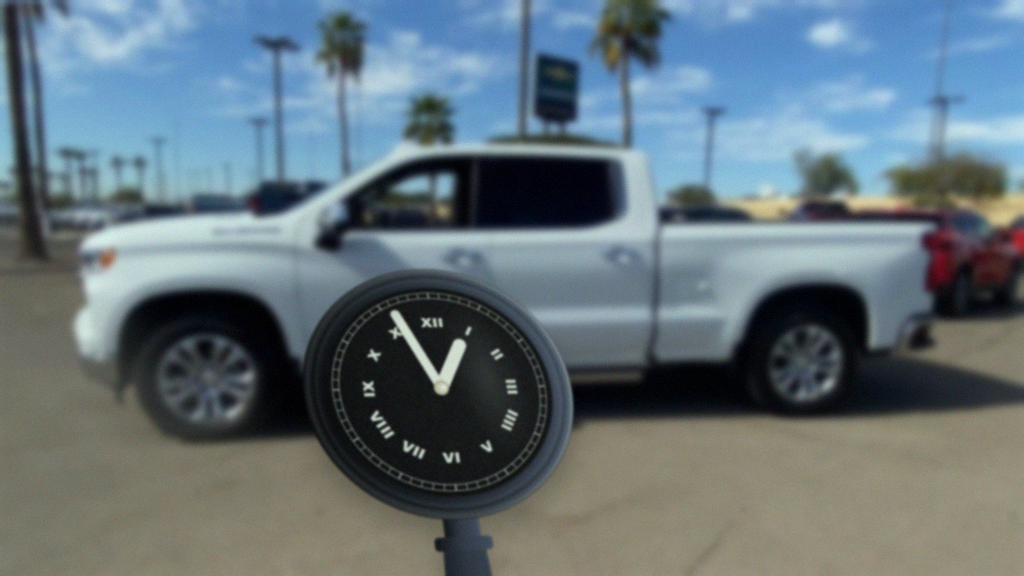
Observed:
{"hour": 12, "minute": 56}
